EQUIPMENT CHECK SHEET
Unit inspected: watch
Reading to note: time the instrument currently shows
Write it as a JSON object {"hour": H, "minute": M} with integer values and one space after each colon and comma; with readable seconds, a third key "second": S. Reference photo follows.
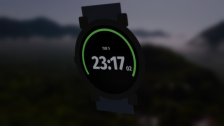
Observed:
{"hour": 23, "minute": 17}
